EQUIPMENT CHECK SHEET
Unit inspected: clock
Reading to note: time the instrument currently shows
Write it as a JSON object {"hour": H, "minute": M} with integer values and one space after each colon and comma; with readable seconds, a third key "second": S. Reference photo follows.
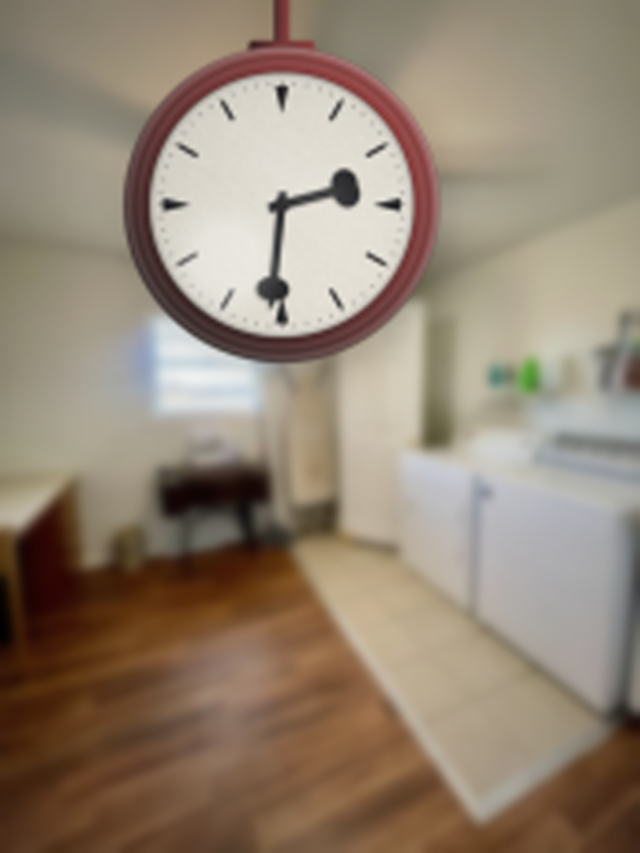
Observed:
{"hour": 2, "minute": 31}
